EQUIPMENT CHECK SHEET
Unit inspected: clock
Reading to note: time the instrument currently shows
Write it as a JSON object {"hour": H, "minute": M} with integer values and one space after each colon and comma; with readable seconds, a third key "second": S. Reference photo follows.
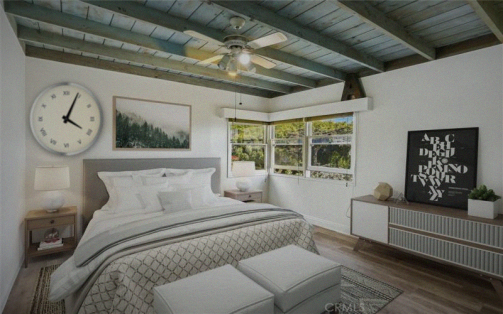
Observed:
{"hour": 4, "minute": 4}
